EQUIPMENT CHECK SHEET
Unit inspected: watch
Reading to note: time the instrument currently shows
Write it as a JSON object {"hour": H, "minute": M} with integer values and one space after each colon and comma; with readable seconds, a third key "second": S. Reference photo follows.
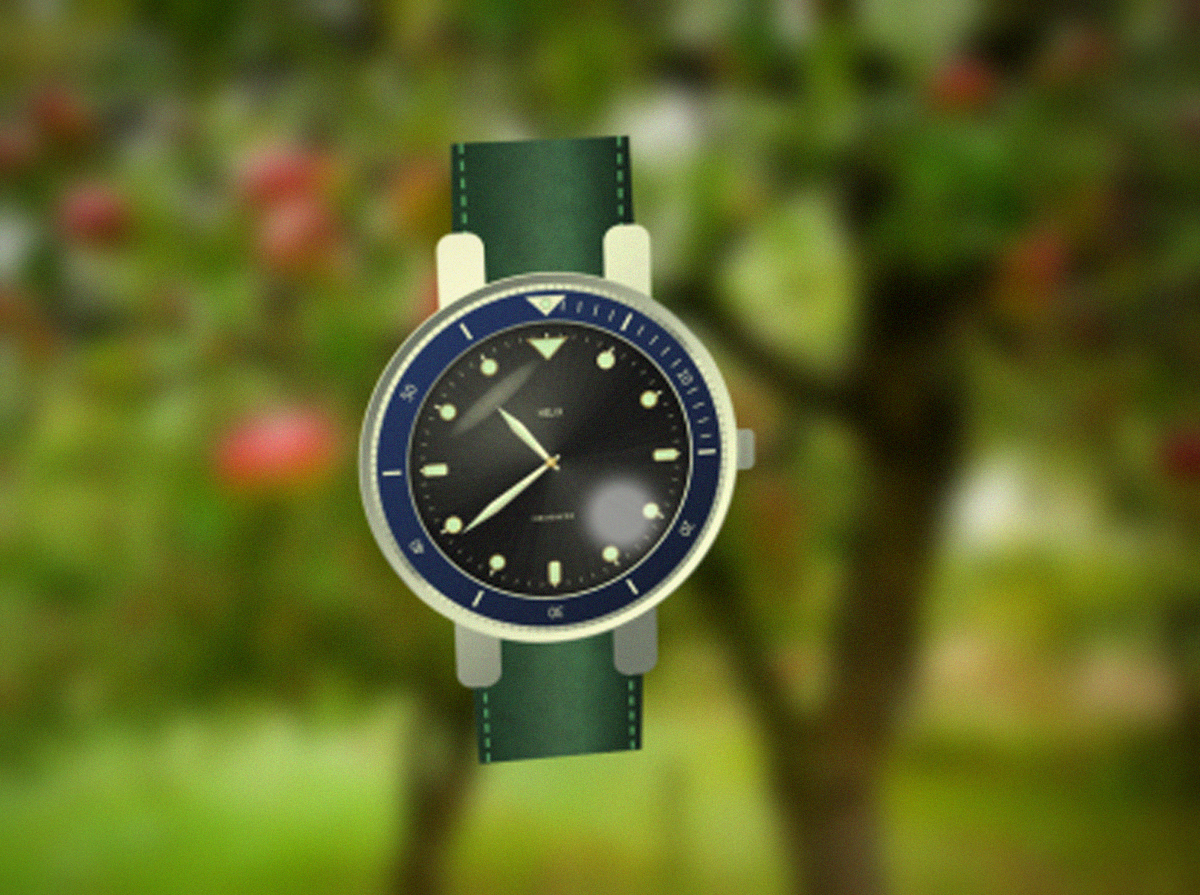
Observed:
{"hour": 10, "minute": 39}
